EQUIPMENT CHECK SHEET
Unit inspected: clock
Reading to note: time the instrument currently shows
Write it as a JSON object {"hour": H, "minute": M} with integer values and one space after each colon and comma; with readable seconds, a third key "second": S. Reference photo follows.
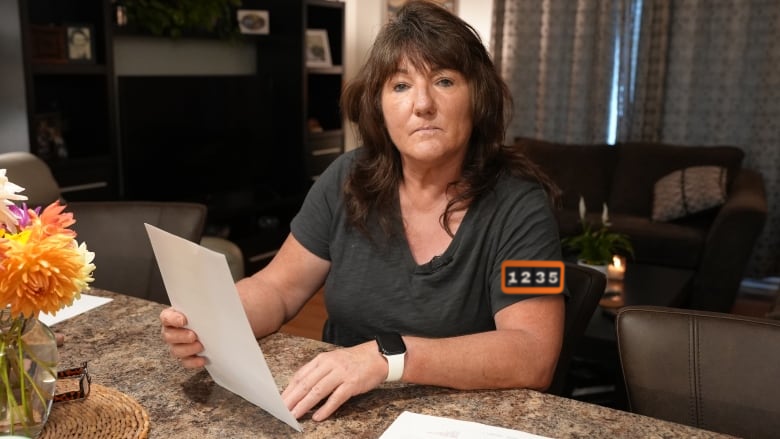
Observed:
{"hour": 12, "minute": 35}
